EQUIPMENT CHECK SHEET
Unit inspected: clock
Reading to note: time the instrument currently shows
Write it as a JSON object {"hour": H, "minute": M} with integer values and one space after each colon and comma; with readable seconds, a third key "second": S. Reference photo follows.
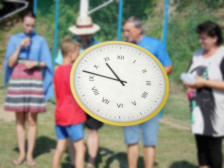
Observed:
{"hour": 10, "minute": 47}
